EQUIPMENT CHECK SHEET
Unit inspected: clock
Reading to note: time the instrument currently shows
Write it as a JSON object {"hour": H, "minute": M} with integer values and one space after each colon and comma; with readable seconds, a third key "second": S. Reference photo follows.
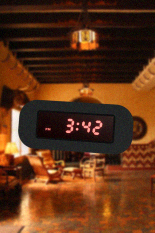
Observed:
{"hour": 3, "minute": 42}
